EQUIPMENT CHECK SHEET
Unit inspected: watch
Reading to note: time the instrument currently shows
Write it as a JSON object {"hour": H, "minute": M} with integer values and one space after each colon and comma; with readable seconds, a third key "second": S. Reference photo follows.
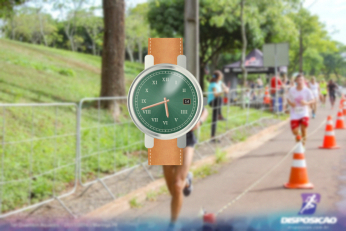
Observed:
{"hour": 5, "minute": 42}
